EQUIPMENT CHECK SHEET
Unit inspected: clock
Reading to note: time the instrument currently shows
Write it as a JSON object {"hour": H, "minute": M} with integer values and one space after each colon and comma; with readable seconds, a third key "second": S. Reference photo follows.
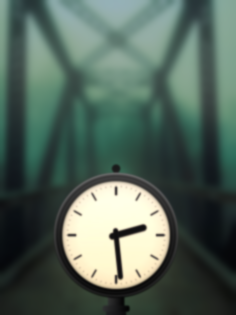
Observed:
{"hour": 2, "minute": 29}
